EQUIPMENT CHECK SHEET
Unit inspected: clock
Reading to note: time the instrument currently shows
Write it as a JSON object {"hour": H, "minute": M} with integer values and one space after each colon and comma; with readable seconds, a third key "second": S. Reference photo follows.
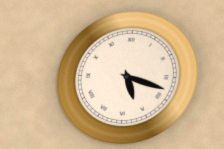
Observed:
{"hour": 5, "minute": 18}
